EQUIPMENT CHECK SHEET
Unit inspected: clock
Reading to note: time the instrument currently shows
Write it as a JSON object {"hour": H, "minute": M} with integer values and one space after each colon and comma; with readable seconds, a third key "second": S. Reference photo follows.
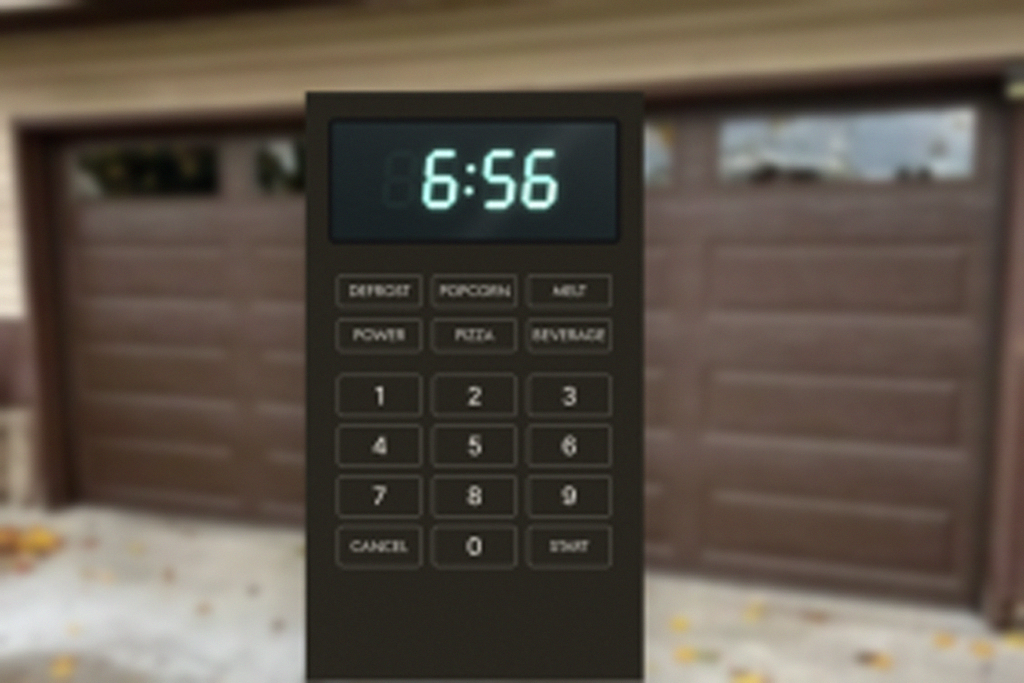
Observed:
{"hour": 6, "minute": 56}
